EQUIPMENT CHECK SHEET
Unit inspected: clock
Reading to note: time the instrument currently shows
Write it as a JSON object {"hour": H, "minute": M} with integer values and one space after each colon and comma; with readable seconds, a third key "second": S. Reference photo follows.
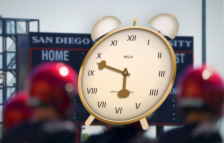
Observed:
{"hour": 5, "minute": 48}
